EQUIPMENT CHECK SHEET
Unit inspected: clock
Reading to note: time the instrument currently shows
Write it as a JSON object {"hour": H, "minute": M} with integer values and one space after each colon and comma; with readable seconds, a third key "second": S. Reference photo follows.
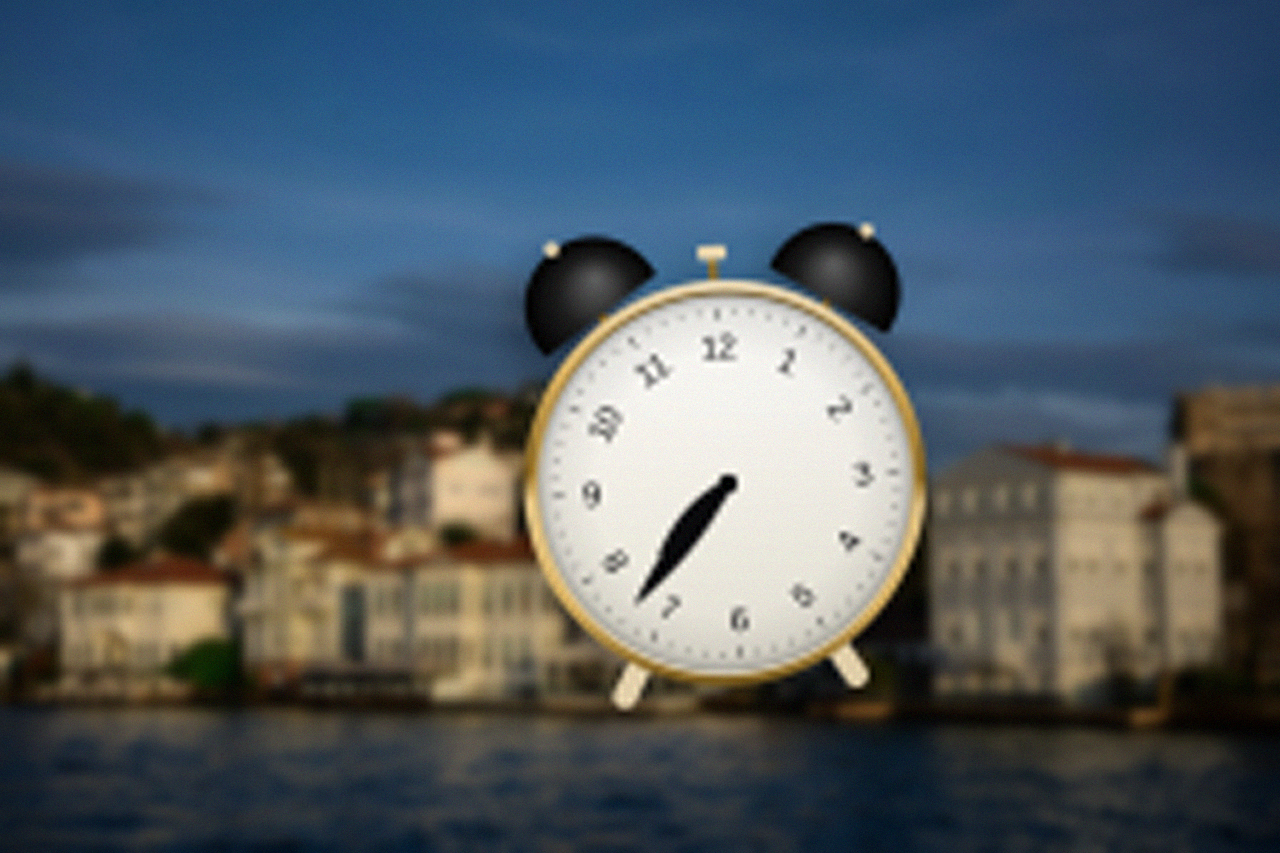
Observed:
{"hour": 7, "minute": 37}
